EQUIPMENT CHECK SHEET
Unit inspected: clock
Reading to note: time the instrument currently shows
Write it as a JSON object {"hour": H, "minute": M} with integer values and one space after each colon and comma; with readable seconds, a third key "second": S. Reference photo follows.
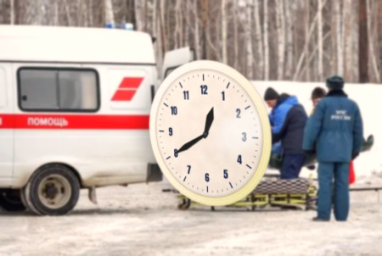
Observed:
{"hour": 12, "minute": 40}
